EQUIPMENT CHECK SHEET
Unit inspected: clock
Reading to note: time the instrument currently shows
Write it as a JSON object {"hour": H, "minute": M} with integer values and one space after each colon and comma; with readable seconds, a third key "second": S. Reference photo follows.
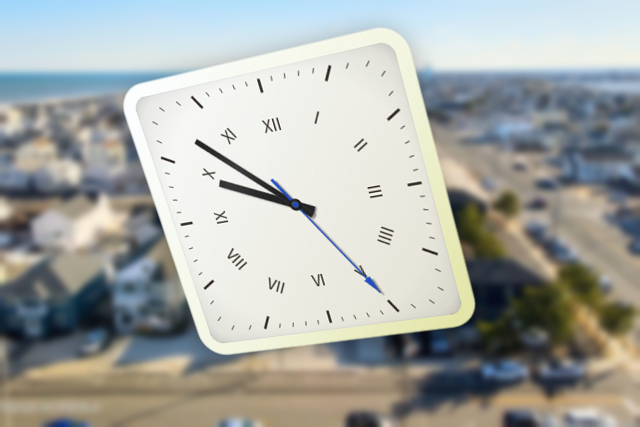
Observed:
{"hour": 9, "minute": 52, "second": 25}
